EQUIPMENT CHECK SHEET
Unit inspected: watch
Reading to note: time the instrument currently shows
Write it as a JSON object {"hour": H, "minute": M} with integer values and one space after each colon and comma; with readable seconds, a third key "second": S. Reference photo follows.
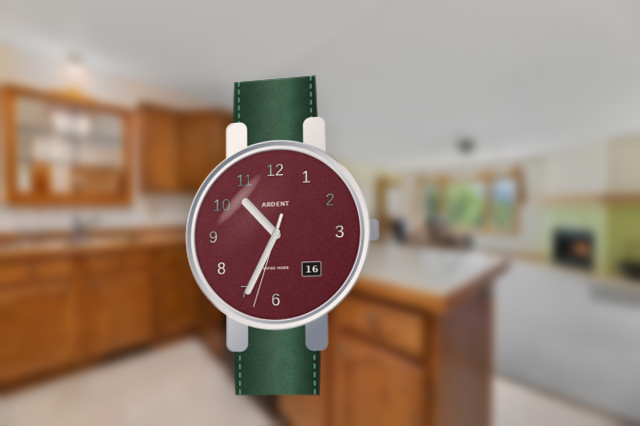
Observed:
{"hour": 10, "minute": 34, "second": 33}
